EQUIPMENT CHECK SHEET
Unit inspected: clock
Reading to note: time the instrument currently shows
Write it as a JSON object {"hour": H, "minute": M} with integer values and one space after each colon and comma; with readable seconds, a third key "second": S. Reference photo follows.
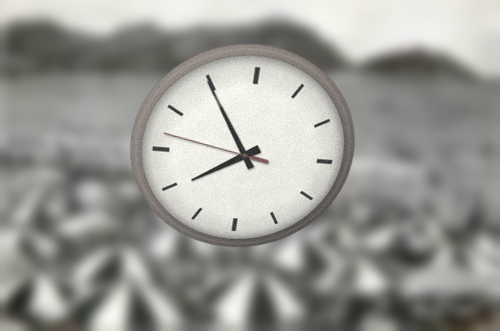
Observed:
{"hour": 7, "minute": 54, "second": 47}
